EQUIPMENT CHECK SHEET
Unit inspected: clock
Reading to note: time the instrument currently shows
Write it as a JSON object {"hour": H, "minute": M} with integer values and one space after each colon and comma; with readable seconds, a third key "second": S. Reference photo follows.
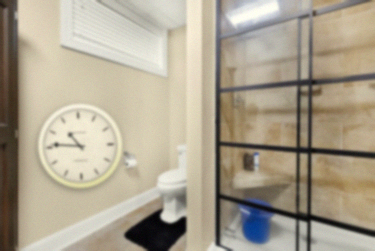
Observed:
{"hour": 10, "minute": 46}
